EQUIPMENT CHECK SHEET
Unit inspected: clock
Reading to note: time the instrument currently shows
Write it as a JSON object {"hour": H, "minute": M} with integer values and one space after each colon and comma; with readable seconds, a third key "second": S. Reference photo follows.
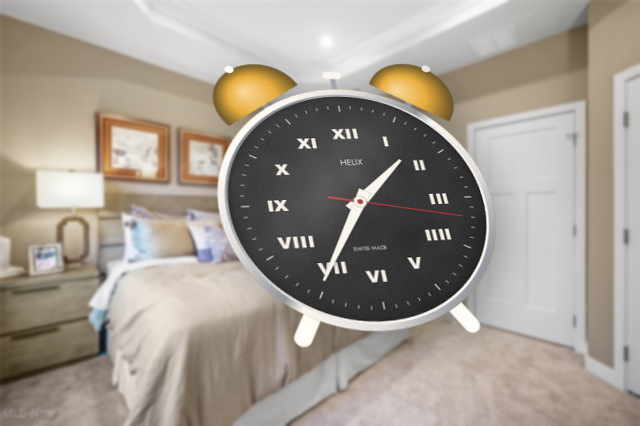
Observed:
{"hour": 1, "minute": 35, "second": 17}
